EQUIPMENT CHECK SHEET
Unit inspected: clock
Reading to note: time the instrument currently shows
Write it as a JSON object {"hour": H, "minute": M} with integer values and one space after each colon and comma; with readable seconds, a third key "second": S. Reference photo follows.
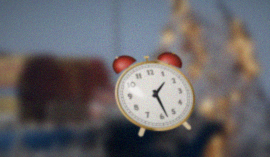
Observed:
{"hour": 1, "minute": 28}
